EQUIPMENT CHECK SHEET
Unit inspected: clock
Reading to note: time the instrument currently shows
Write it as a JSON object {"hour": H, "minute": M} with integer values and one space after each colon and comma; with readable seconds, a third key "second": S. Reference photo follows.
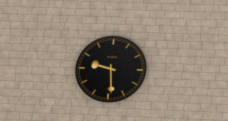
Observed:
{"hour": 9, "minute": 29}
